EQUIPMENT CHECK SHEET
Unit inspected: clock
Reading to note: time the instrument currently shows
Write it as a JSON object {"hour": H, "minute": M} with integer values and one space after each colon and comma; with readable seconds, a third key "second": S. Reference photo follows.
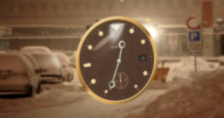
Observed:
{"hour": 12, "minute": 34}
